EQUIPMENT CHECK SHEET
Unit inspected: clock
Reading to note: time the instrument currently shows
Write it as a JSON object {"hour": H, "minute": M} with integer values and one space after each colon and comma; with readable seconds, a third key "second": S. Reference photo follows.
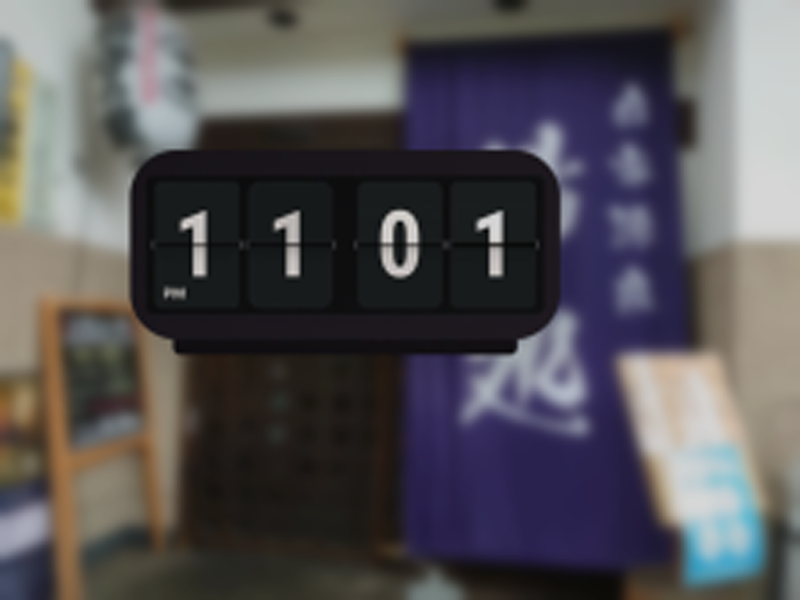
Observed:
{"hour": 11, "minute": 1}
